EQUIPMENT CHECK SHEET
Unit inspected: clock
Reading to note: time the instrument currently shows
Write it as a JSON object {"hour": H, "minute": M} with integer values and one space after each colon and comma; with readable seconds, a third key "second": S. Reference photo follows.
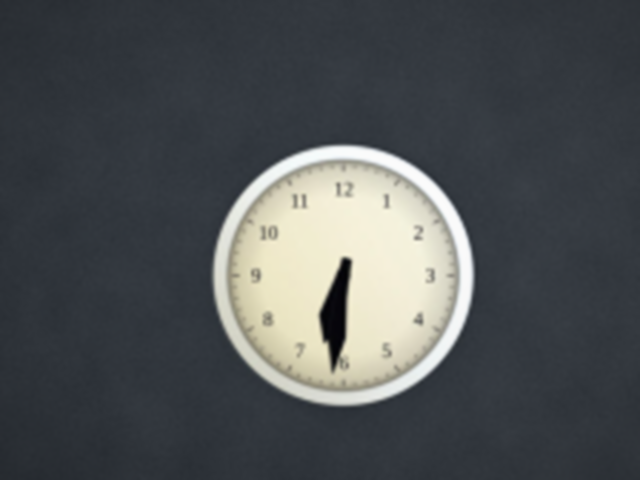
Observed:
{"hour": 6, "minute": 31}
